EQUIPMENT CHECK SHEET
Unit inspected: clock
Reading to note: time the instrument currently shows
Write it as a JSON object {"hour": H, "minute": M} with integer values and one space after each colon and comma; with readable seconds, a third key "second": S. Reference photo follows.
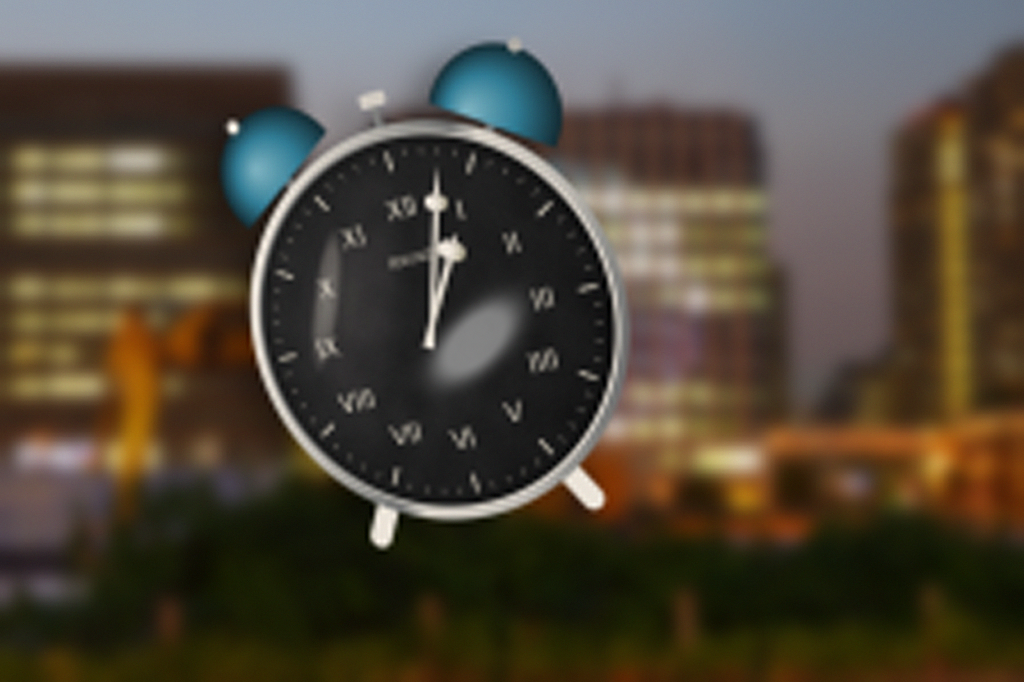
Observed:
{"hour": 1, "minute": 3}
